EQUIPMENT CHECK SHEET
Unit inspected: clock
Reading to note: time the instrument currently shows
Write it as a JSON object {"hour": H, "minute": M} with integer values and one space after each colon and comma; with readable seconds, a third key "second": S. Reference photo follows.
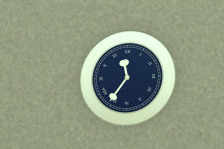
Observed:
{"hour": 11, "minute": 36}
